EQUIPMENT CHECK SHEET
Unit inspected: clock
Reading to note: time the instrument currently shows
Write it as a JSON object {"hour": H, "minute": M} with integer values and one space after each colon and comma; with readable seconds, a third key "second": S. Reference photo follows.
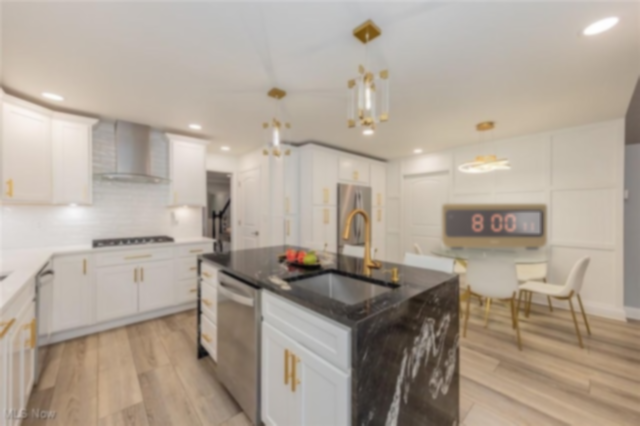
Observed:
{"hour": 8, "minute": 0}
